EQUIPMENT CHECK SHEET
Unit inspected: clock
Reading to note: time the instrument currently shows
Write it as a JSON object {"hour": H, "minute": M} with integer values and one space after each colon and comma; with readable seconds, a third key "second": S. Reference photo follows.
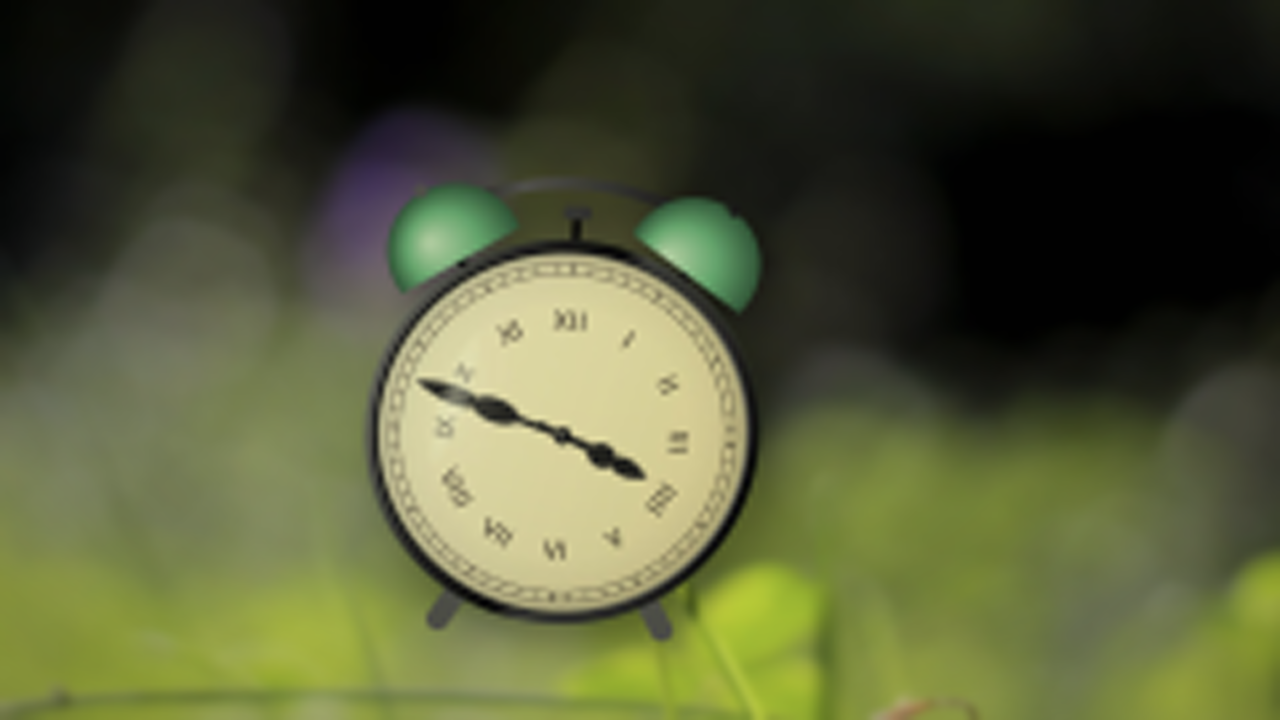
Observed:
{"hour": 3, "minute": 48}
